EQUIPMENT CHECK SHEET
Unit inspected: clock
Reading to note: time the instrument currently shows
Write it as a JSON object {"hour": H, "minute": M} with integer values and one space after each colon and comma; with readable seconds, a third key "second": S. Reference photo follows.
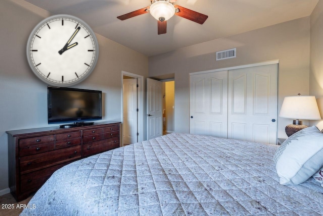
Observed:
{"hour": 2, "minute": 6}
